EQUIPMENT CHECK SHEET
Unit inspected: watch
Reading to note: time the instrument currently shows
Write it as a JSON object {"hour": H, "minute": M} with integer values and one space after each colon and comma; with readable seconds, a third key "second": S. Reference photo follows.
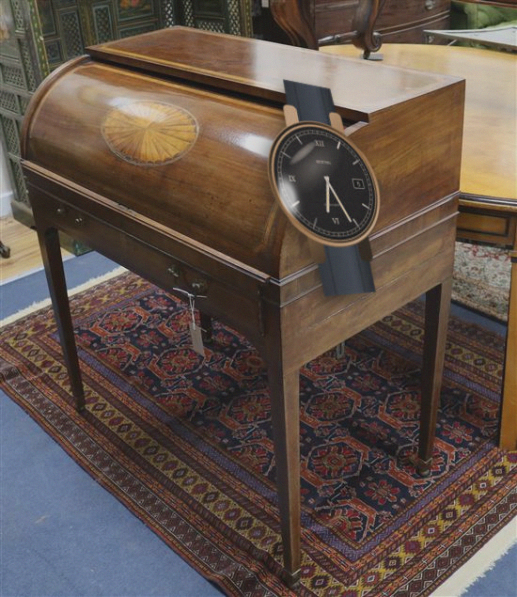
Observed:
{"hour": 6, "minute": 26}
